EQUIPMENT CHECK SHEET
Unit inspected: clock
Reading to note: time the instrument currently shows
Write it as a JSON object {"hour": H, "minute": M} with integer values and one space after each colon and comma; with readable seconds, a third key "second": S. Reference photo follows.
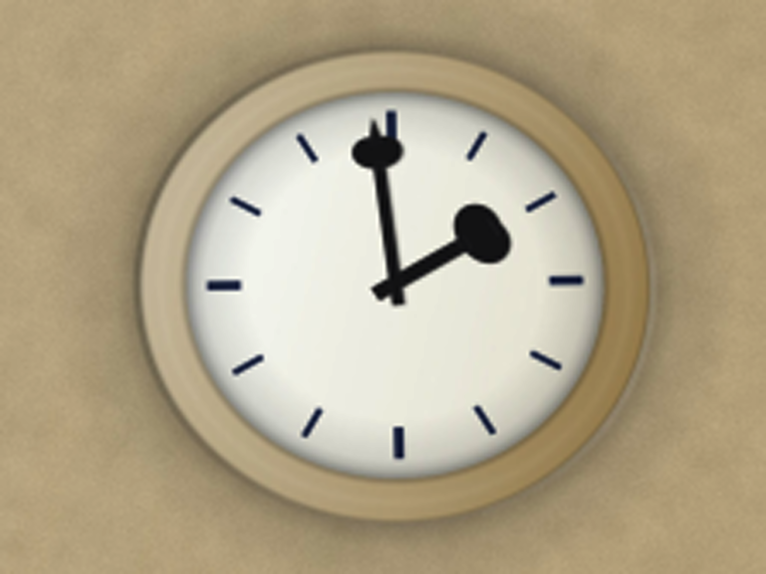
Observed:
{"hour": 1, "minute": 59}
